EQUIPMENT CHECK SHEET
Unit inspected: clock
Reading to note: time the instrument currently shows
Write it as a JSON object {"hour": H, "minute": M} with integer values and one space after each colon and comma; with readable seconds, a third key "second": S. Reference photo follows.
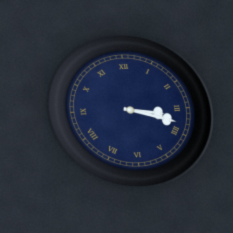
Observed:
{"hour": 3, "minute": 18}
